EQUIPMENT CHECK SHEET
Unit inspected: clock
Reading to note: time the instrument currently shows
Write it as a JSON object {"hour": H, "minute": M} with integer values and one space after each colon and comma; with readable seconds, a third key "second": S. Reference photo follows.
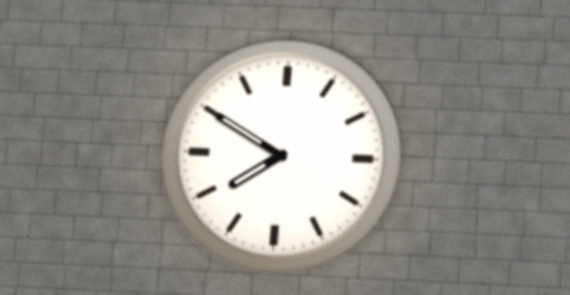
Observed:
{"hour": 7, "minute": 50}
